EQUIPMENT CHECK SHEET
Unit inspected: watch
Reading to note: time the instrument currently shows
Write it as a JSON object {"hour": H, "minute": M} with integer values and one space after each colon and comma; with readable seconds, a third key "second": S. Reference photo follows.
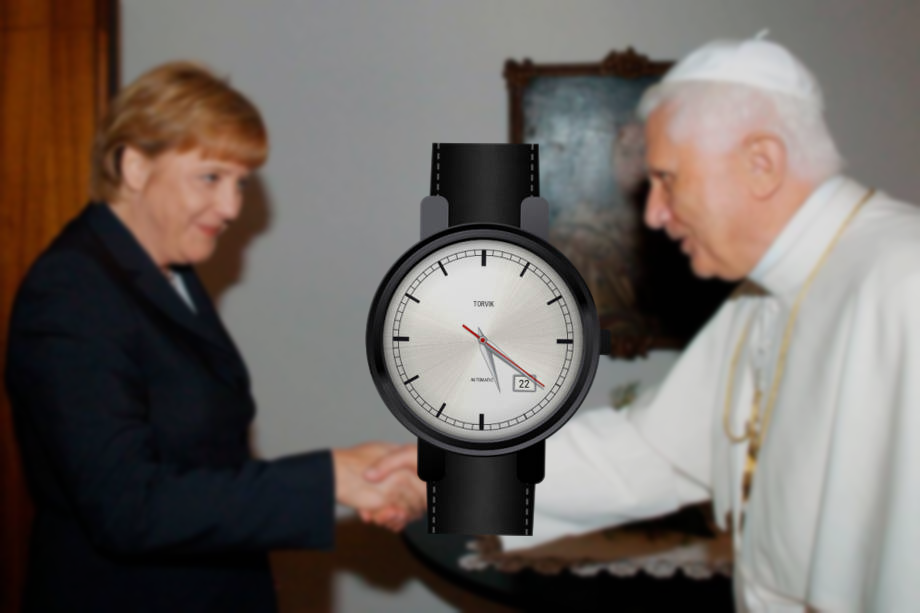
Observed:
{"hour": 5, "minute": 21, "second": 21}
